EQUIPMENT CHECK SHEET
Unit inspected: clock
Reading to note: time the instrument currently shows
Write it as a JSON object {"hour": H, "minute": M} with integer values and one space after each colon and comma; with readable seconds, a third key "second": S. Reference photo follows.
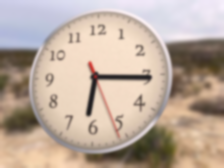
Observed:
{"hour": 6, "minute": 15, "second": 26}
